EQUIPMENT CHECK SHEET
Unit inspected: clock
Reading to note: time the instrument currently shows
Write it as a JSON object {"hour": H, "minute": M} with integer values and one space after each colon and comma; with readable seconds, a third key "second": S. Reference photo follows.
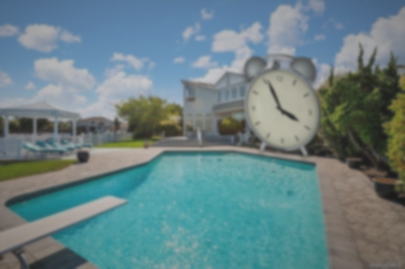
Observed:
{"hour": 3, "minute": 56}
